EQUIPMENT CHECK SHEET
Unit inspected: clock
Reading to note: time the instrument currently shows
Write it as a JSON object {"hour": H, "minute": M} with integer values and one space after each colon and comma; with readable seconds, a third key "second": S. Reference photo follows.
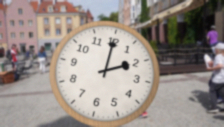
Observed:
{"hour": 2, "minute": 0}
